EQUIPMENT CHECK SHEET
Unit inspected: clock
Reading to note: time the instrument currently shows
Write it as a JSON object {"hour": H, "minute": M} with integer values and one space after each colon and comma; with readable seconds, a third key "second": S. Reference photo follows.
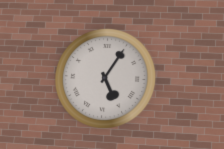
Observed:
{"hour": 5, "minute": 5}
